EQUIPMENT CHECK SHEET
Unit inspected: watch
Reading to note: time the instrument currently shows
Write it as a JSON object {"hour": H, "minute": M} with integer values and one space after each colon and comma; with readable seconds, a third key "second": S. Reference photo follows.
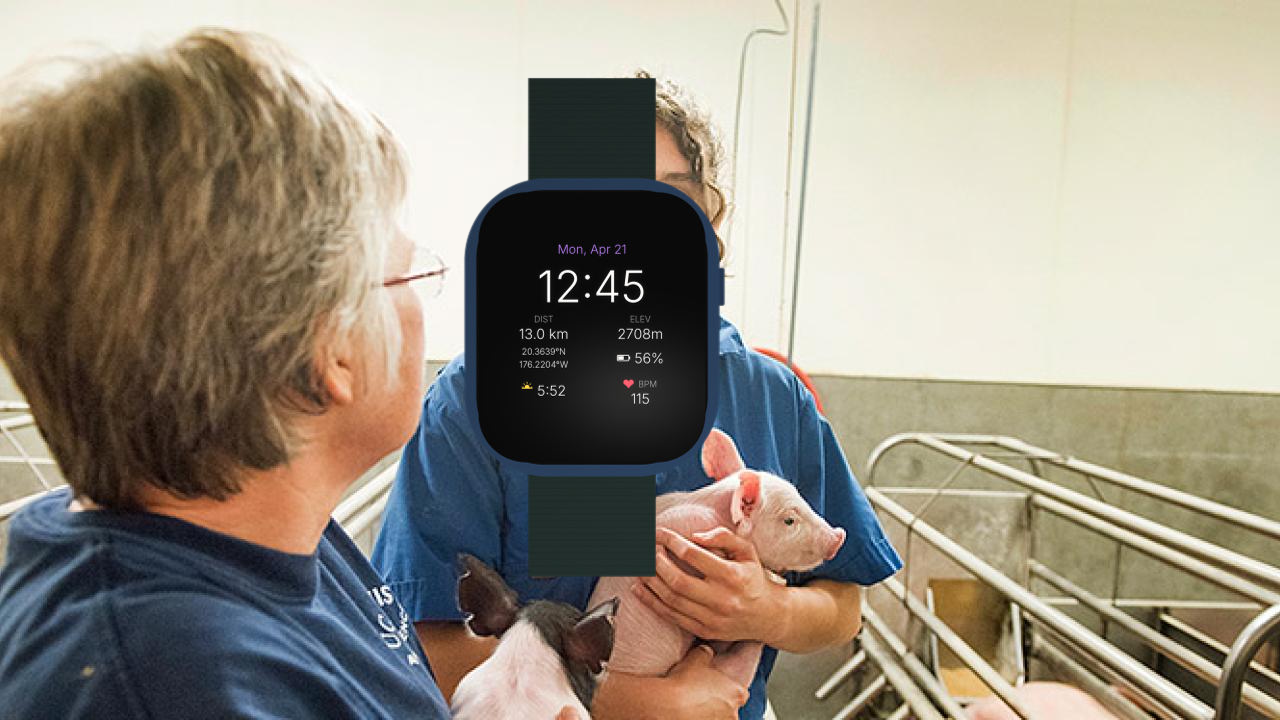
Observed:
{"hour": 12, "minute": 45}
